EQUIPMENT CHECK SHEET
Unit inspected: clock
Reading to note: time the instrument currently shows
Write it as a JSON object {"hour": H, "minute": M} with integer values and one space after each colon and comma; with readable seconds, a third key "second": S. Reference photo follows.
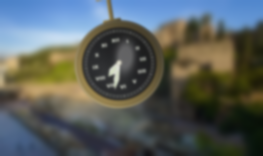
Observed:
{"hour": 7, "minute": 33}
